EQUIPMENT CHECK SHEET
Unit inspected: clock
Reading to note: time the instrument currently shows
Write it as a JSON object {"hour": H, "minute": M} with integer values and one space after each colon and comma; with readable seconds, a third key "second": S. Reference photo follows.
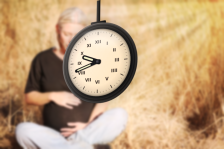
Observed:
{"hour": 9, "minute": 42}
